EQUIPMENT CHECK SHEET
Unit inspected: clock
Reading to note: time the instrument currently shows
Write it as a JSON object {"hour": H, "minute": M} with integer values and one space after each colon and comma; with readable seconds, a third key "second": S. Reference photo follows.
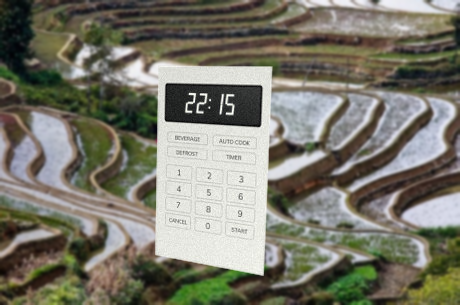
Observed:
{"hour": 22, "minute": 15}
